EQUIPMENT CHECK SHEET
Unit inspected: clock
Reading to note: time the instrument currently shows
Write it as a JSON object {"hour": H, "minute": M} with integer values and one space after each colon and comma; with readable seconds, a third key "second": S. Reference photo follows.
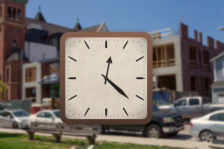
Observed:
{"hour": 12, "minute": 22}
